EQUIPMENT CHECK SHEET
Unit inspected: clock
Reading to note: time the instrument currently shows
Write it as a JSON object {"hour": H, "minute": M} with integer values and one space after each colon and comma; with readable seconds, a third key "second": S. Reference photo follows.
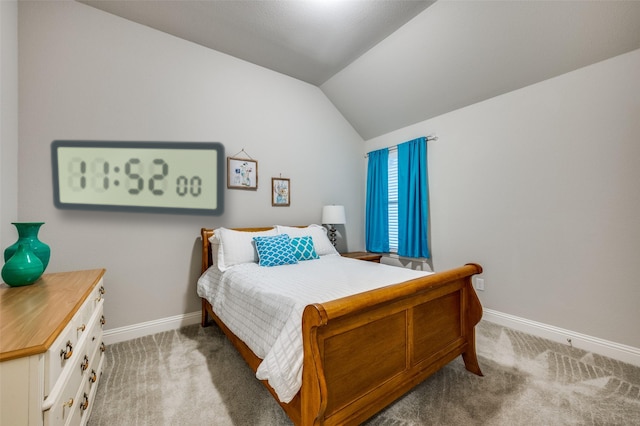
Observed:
{"hour": 11, "minute": 52, "second": 0}
